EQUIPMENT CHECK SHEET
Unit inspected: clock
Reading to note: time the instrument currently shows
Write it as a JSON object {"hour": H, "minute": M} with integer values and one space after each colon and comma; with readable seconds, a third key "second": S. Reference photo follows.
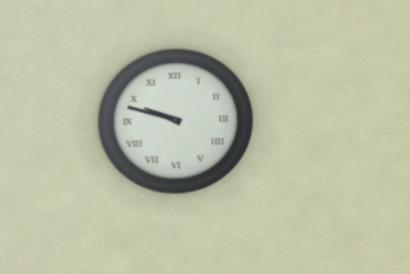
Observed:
{"hour": 9, "minute": 48}
